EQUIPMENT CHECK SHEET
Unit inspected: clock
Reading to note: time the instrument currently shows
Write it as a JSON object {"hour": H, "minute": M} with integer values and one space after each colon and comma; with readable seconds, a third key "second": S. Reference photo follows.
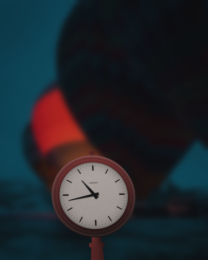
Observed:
{"hour": 10, "minute": 43}
